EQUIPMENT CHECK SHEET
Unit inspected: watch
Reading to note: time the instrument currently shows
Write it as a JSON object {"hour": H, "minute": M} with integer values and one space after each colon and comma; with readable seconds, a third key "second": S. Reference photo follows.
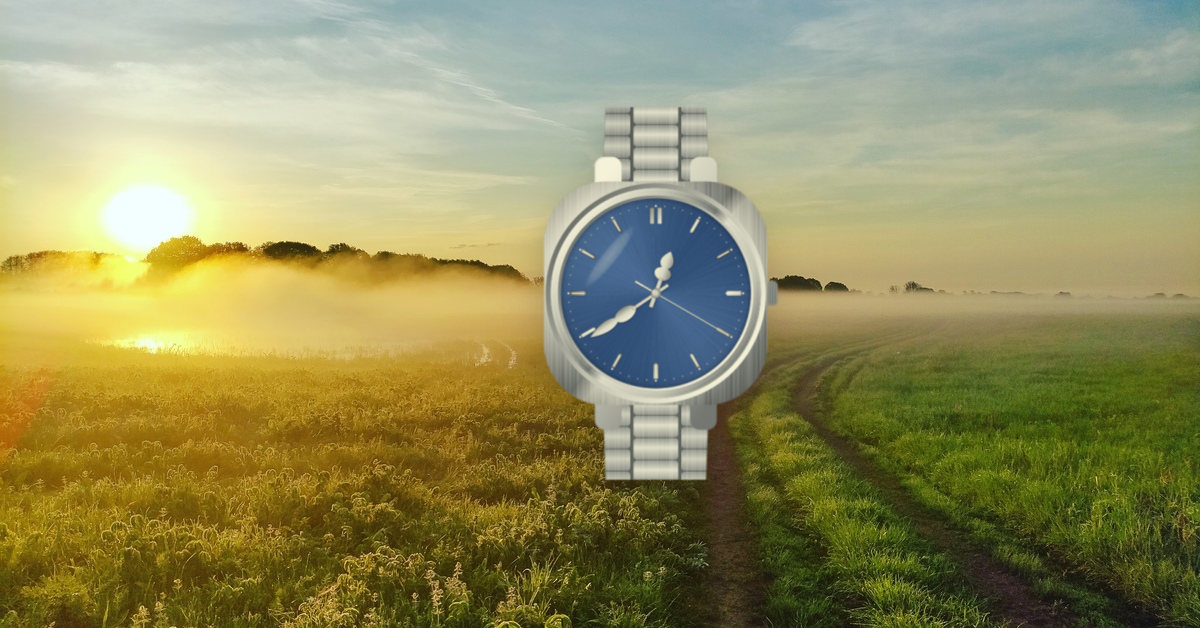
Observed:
{"hour": 12, "minute": 39, "second": 20}
